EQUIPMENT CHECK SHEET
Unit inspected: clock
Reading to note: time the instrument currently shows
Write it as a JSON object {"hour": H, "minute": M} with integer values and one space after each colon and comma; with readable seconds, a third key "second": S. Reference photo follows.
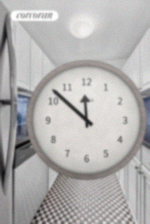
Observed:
{"hour": 11, "minute": 52}
